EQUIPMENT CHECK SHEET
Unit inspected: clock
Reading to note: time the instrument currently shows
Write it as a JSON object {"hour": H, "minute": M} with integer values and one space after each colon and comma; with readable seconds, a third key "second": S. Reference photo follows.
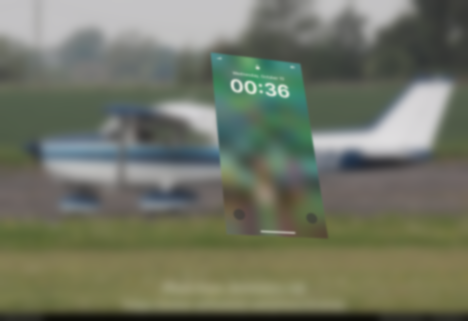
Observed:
{"hour": 0, "minute": 36}
